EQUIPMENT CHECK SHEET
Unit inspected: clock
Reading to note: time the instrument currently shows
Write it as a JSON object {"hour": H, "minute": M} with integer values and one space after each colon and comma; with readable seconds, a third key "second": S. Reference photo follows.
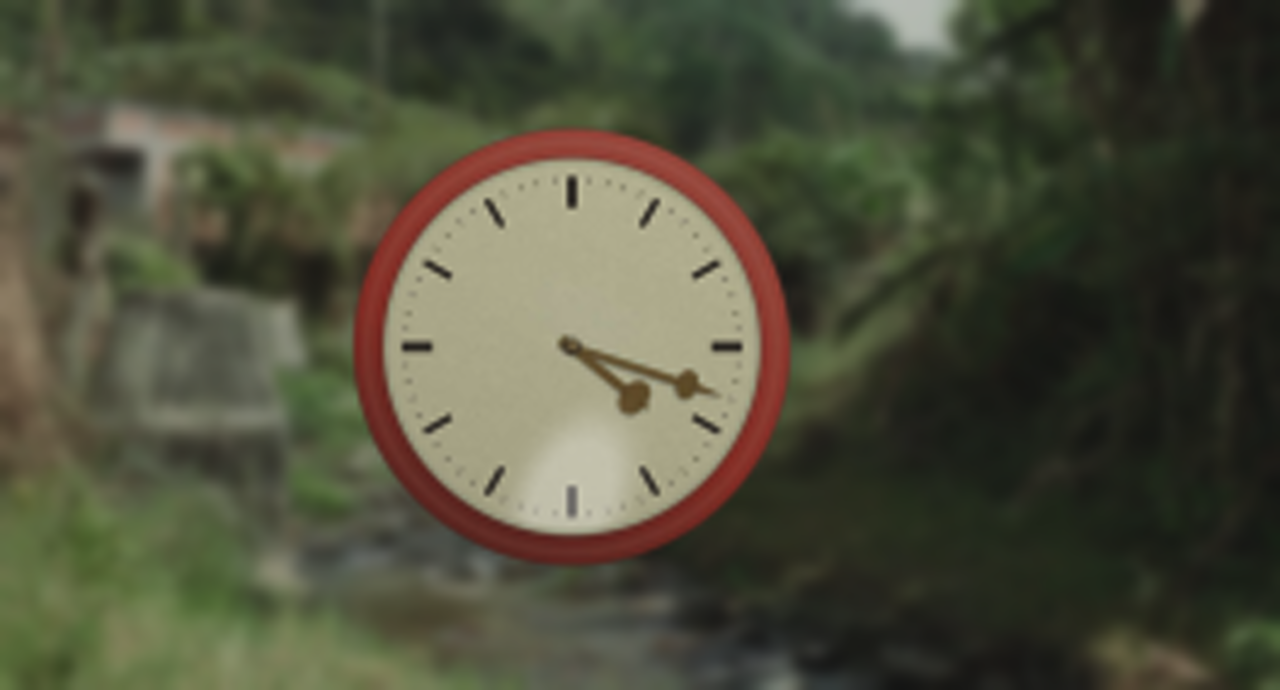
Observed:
{"hour": 4, "minute": 18}
